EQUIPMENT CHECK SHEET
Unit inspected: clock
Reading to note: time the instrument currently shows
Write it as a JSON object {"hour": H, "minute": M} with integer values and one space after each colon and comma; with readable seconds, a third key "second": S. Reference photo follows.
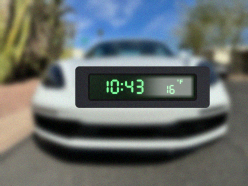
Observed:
{"hour": 10, "minute": 43}
